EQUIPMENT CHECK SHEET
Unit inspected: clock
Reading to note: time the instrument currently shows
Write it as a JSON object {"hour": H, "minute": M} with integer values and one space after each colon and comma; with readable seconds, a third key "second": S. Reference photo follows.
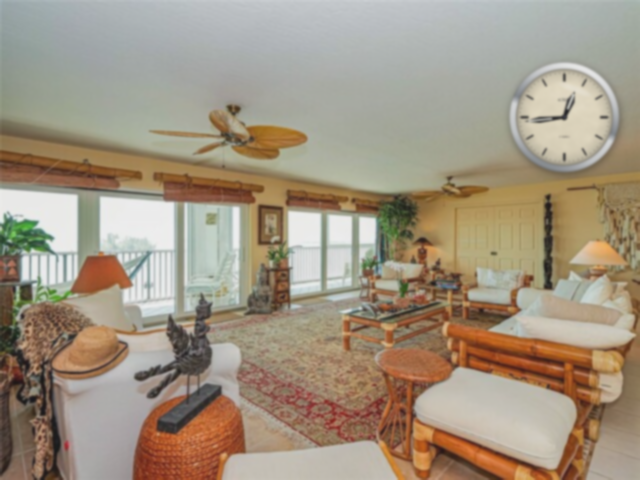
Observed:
{"hour": 12, "minute": 44}
